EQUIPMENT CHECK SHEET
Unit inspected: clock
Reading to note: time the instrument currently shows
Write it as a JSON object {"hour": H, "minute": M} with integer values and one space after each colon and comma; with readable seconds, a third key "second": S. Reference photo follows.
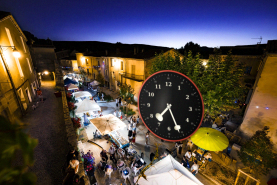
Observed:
{"hour": 7, "minute": 26}
